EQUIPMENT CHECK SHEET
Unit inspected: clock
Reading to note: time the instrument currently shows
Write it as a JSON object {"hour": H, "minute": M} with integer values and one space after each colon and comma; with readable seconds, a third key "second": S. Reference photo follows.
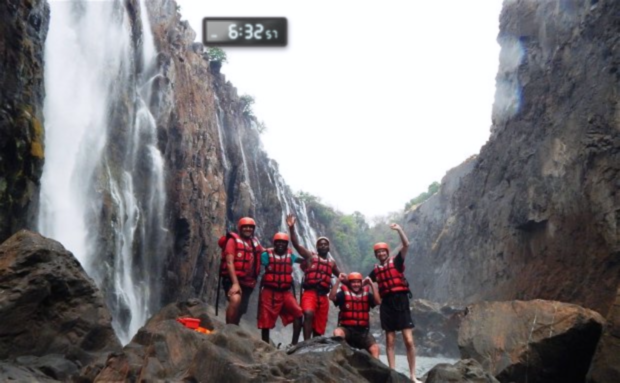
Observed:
{"hour": 6, "minute": 32}
